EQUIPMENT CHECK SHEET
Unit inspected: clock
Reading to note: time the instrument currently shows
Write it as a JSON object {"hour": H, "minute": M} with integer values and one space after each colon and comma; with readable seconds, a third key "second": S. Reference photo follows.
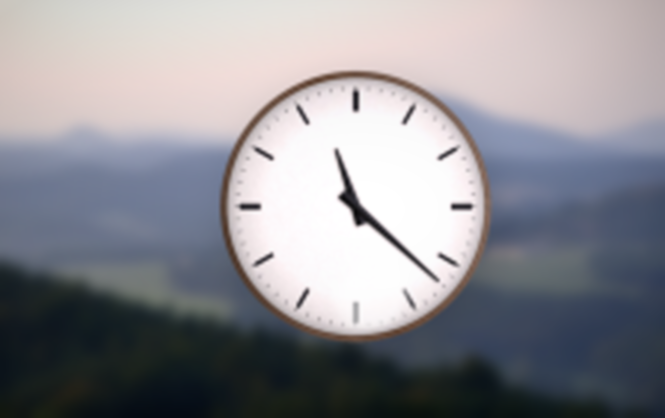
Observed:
{"hour": 11, "minute": 22}
